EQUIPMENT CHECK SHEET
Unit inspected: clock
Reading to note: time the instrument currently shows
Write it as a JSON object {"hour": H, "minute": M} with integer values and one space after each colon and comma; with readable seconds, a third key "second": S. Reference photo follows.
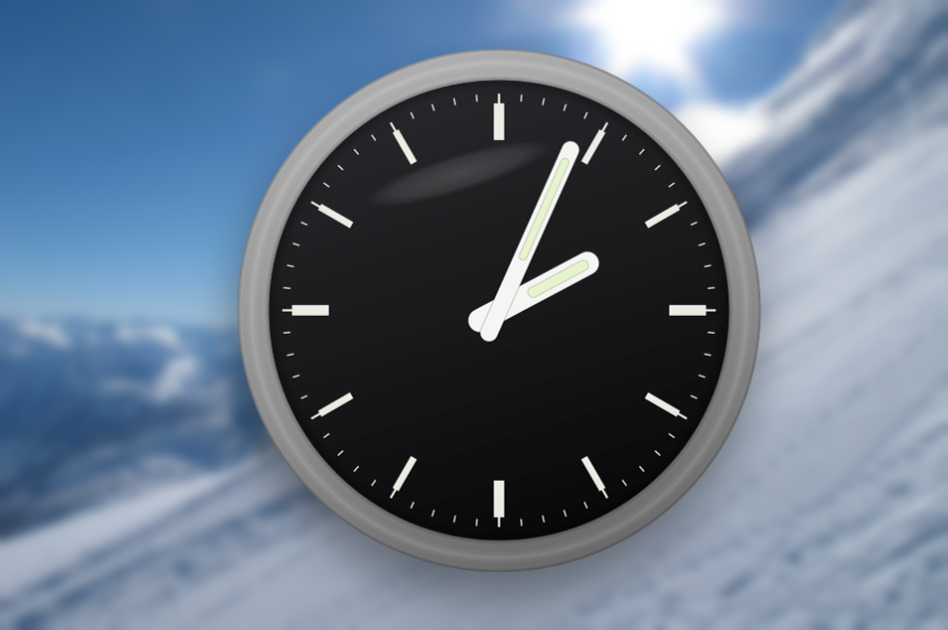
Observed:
{"hour": 2, "minute": 4}
